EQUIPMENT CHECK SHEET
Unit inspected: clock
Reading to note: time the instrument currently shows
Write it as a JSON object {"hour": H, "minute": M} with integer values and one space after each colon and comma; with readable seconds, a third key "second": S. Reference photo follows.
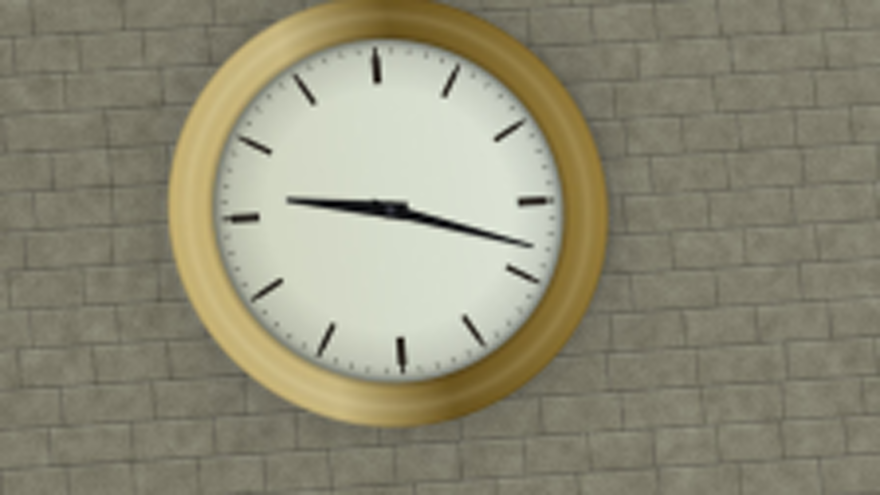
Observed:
{"hour": 9, "minute": 18}
